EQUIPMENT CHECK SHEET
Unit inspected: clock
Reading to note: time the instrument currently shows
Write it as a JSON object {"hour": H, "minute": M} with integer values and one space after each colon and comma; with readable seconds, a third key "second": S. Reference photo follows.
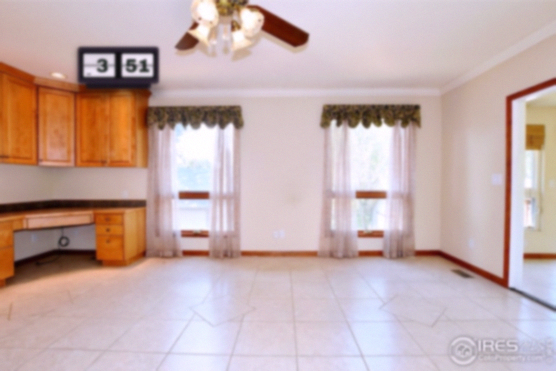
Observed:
{"hour": 3, "minute": 51}
